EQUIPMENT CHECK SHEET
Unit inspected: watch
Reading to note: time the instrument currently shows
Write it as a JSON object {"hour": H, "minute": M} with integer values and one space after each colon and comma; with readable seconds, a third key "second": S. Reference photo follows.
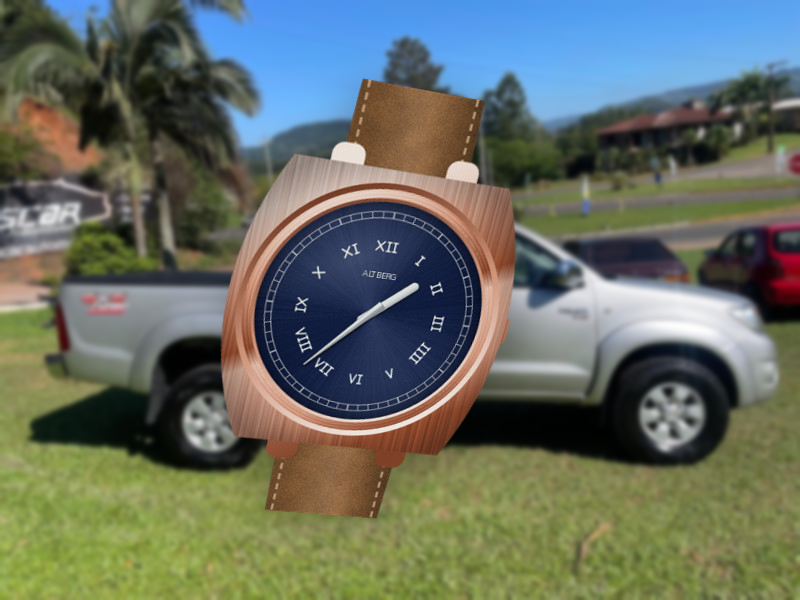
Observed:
{"hour": 1, "minute": 37}
